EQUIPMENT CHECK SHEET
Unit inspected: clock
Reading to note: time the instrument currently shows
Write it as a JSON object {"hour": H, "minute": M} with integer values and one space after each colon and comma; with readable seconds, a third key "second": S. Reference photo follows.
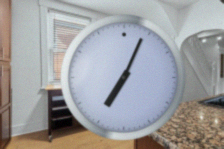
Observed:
{"hour": 7, "minute": 4}
